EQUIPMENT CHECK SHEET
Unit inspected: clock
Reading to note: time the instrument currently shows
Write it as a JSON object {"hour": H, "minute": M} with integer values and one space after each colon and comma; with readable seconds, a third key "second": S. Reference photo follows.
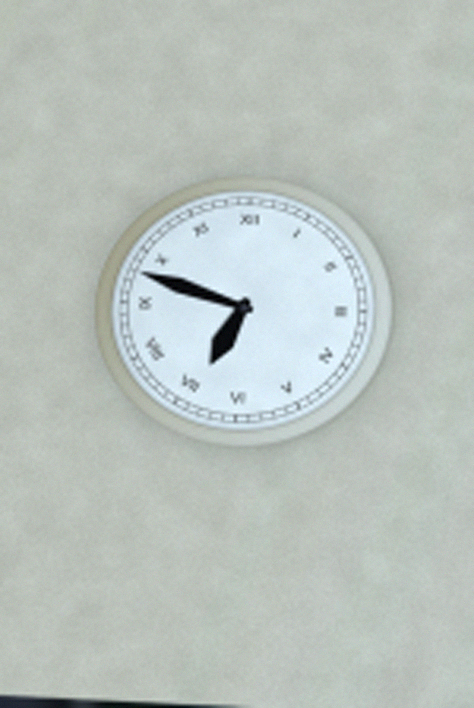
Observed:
{"hour": 6, "minute": 48}
